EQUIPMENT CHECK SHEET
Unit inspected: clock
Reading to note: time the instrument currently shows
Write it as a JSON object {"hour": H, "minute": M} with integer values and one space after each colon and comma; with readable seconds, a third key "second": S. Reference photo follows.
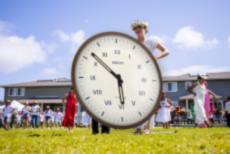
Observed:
{"hour": 5, "minute": 52}
